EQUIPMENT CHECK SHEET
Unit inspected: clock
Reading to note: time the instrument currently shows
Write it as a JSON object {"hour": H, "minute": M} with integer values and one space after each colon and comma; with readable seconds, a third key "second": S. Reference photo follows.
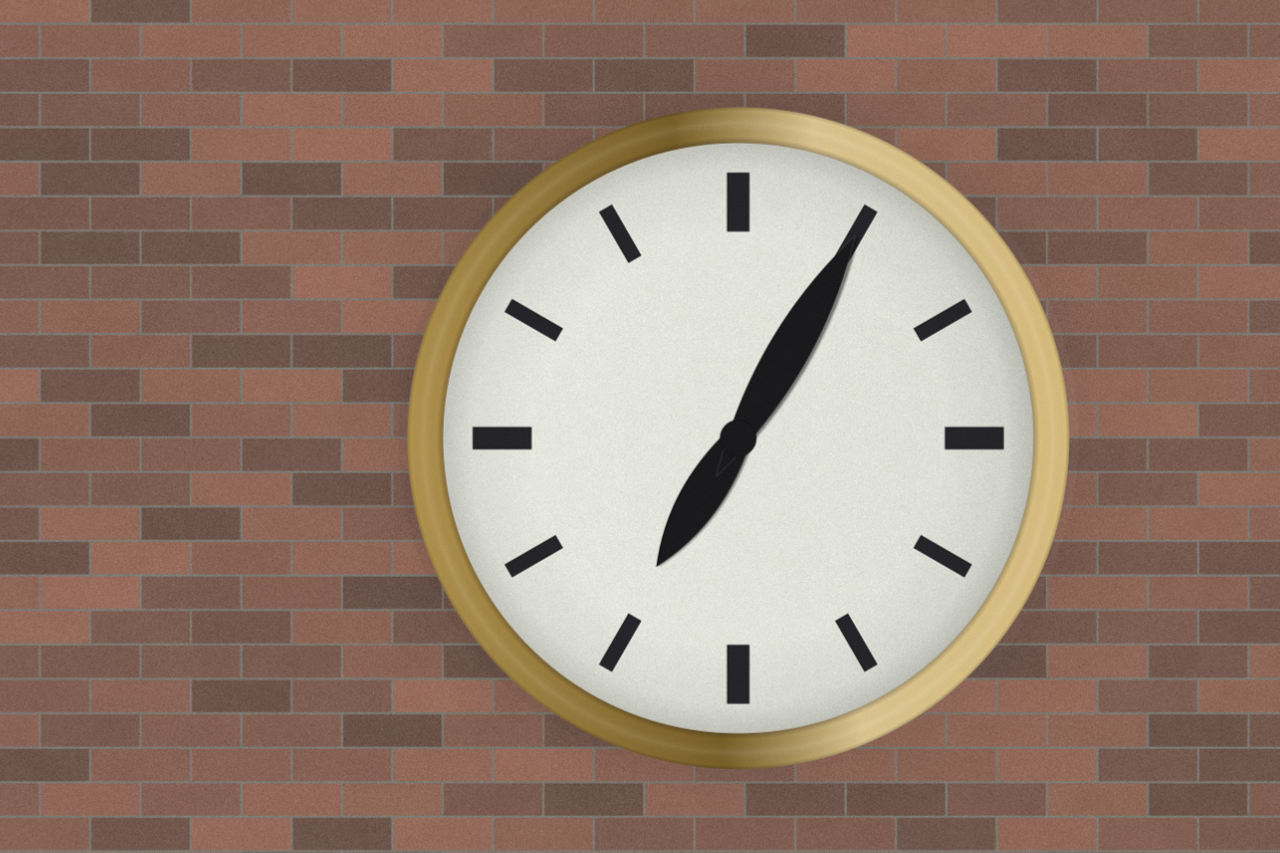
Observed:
{"hour": 7, "minute": 5}
